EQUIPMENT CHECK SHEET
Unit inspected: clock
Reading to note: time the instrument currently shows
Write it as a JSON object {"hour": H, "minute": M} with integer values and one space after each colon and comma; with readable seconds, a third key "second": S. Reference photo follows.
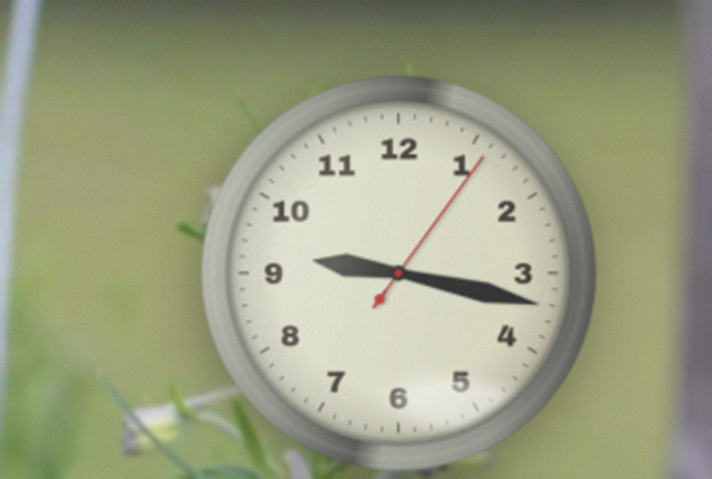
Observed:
{"hour": 9, "minute": 17, "second": 6}
